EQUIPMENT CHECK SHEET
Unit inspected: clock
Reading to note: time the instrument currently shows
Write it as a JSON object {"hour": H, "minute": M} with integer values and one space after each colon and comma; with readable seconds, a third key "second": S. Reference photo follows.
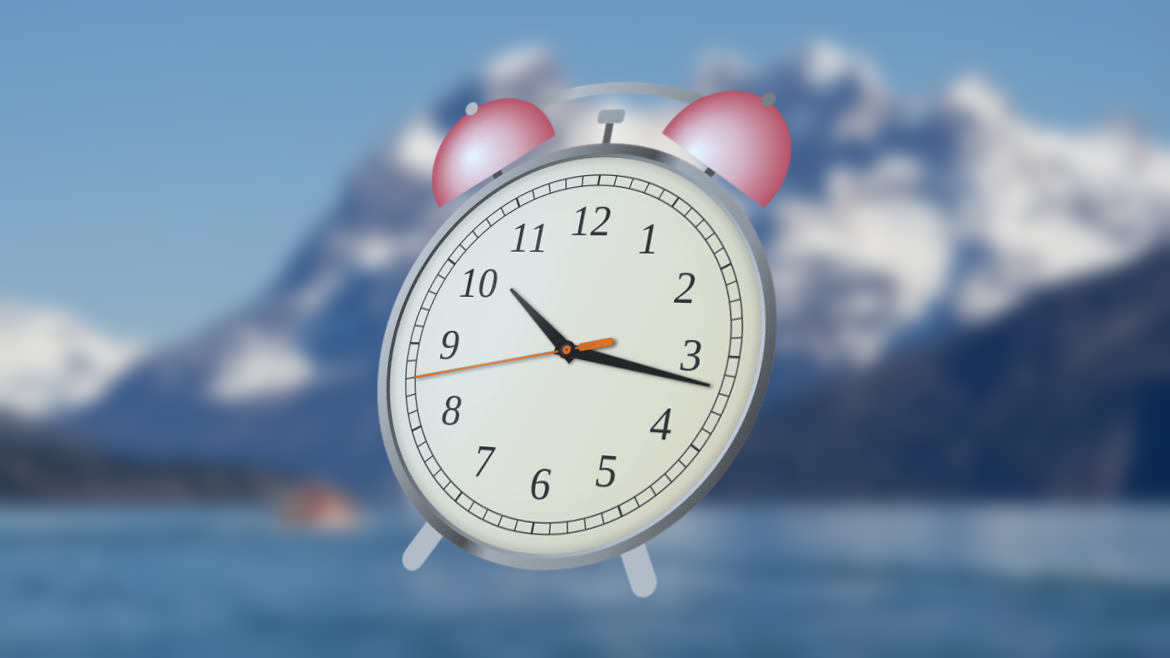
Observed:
{"hour": 10, "minute": 16, "second": 43}
